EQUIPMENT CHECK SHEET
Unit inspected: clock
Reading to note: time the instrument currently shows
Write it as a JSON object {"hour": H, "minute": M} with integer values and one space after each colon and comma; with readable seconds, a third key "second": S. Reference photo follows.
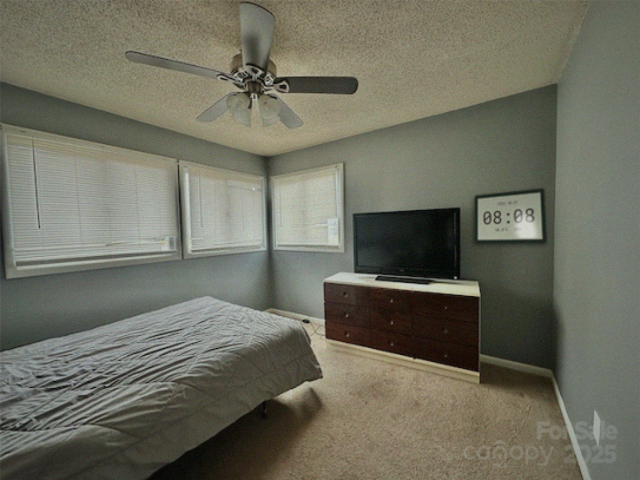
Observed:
{"hour": 8, "minute": 8}
